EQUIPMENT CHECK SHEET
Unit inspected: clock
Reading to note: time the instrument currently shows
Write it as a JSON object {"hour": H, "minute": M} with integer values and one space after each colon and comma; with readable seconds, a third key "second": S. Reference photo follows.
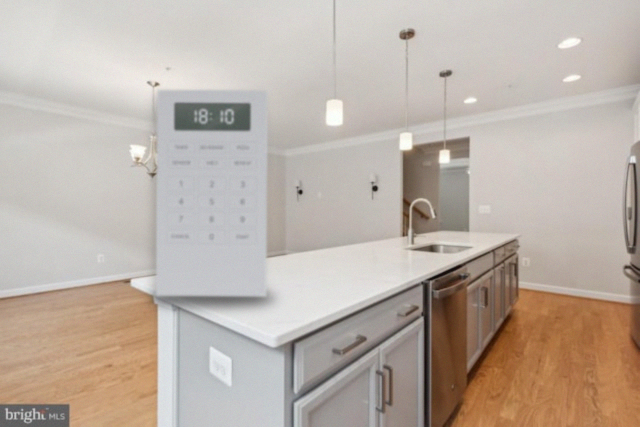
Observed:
{"hour": 18, "minute": 10}
